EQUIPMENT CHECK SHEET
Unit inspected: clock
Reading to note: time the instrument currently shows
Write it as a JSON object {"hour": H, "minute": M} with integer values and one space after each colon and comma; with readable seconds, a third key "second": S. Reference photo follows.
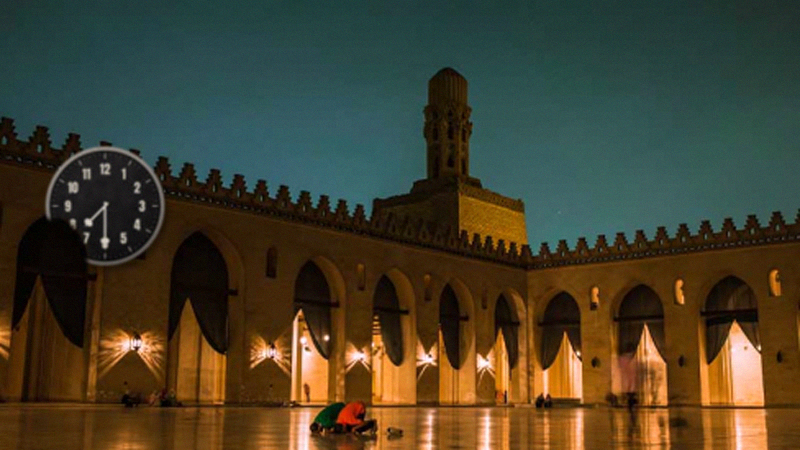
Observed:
{"hour": 7, "minute": 30}
